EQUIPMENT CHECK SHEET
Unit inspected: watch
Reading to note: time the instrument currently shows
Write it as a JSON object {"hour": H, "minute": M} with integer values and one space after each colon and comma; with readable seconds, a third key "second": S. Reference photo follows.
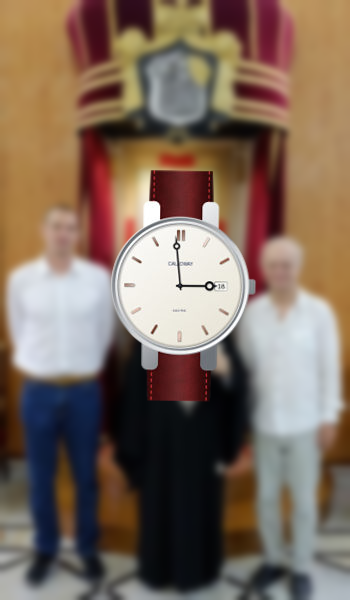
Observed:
{"hour": 2, "minute": 59}
